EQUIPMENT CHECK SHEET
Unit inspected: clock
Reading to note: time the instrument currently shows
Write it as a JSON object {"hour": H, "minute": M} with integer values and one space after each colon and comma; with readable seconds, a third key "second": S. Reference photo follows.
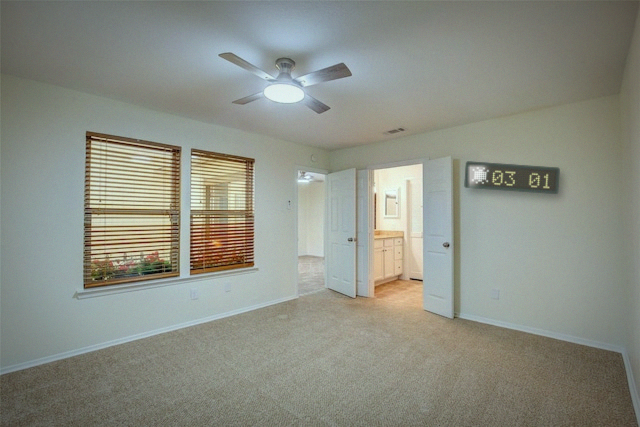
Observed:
{"hour": 3, "minute": 1}
